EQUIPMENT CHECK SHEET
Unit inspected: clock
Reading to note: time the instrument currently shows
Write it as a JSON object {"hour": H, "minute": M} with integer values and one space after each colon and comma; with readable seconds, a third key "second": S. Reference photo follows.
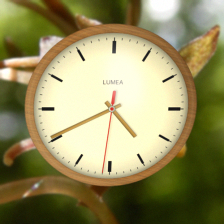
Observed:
{"hour": 4, "minute": 40, "second": 31}
